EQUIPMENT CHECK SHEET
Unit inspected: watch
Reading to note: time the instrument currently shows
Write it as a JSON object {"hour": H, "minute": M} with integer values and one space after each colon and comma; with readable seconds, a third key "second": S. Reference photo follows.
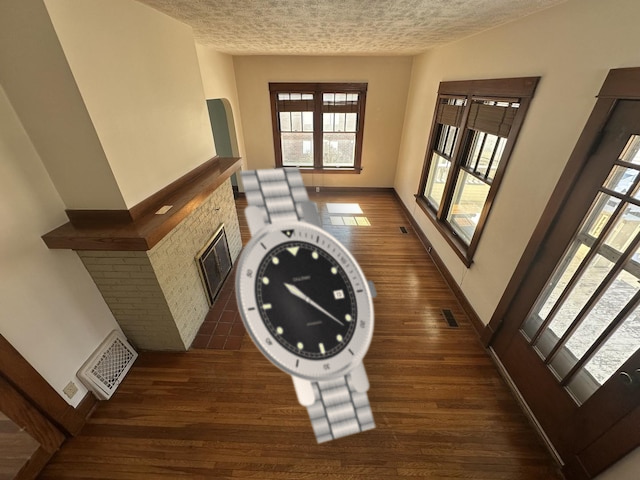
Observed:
{"hour": 10, "minute": 22}
